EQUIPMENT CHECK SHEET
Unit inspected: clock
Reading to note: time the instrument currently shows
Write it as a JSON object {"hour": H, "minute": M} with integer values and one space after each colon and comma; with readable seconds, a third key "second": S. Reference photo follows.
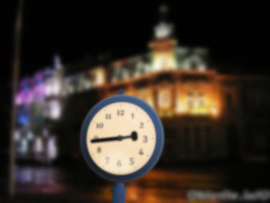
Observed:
{"hour": 2, "minute": 44}
